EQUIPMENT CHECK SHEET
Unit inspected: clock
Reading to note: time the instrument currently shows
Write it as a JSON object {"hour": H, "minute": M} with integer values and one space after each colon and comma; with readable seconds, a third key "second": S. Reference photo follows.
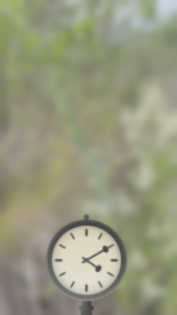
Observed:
{"hour": 4, "minute": 10}
